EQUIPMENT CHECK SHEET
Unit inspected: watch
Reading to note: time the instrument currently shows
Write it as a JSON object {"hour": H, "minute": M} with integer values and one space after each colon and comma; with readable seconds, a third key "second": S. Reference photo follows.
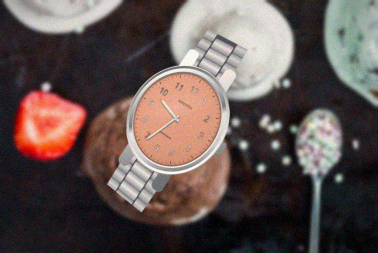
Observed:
{"hour": 9, "minute": 34}
